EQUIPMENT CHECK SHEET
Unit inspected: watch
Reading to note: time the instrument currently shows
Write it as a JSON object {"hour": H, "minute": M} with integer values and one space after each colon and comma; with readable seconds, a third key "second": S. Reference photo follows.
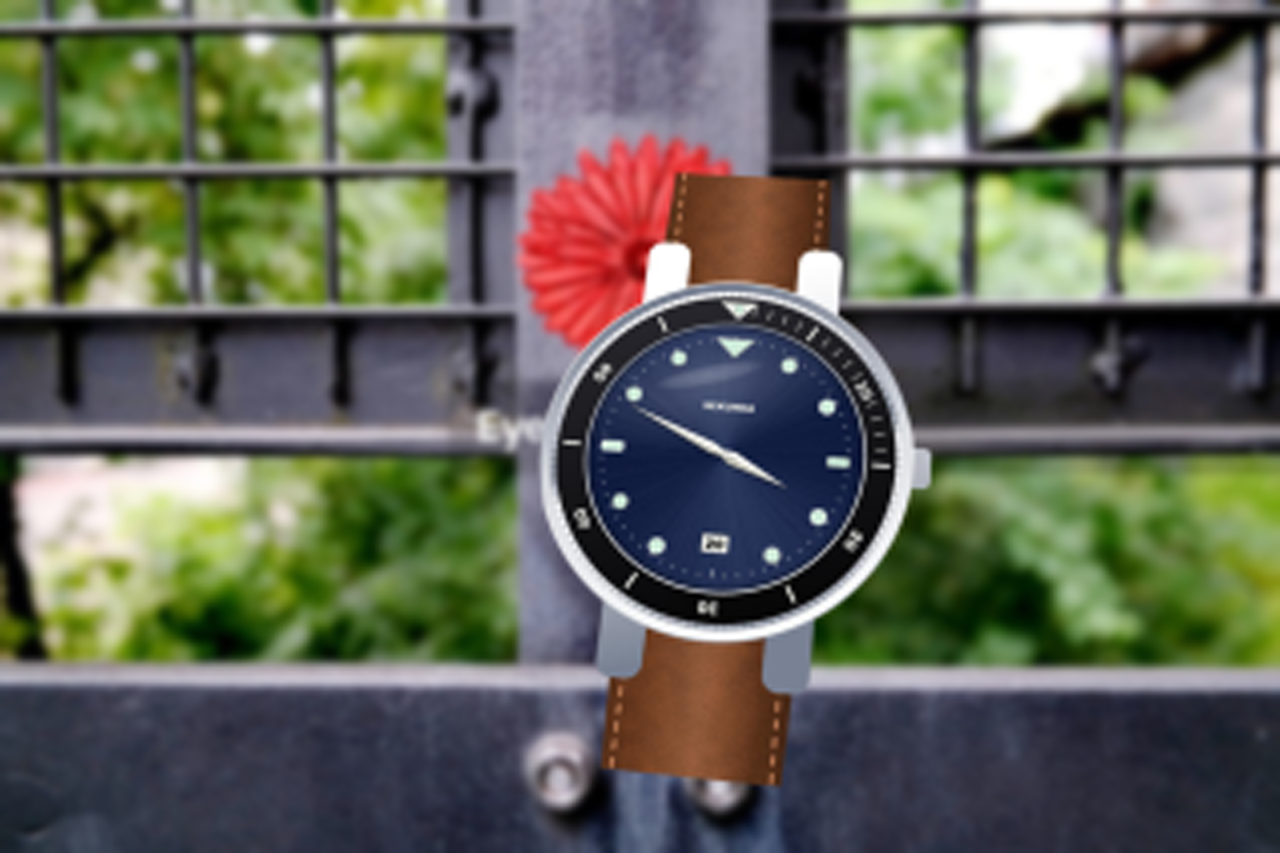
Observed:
{"hour": 3, "minute": 49}
